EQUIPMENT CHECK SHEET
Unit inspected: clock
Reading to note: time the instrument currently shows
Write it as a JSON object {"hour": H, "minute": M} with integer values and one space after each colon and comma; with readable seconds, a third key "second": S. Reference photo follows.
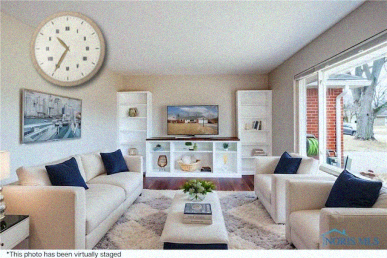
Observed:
{"hour": 10, "minute": 35}
